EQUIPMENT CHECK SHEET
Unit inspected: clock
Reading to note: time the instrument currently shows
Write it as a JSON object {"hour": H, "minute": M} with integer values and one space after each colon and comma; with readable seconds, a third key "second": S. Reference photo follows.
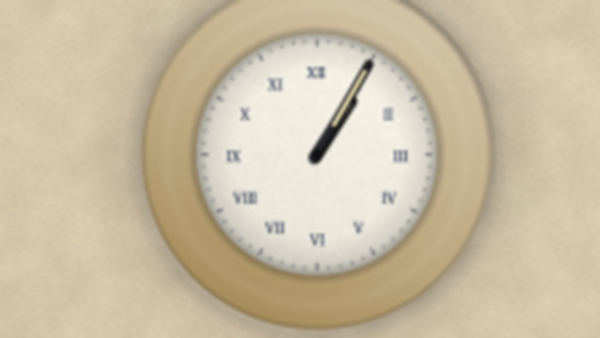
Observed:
{"hour": 1, "minute": 5}
